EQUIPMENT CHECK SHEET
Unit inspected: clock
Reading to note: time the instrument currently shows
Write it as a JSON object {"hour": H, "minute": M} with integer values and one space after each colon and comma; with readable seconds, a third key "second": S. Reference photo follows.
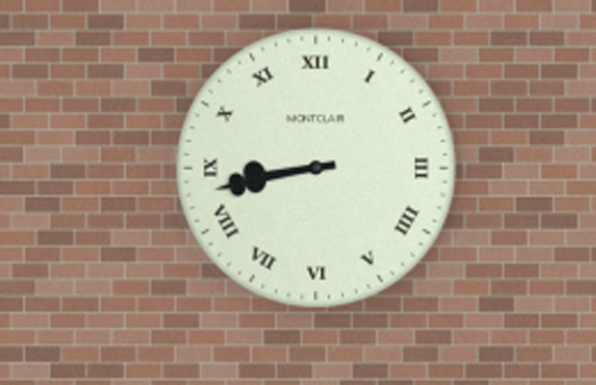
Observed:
{"hour": 8, "minute": 43}
